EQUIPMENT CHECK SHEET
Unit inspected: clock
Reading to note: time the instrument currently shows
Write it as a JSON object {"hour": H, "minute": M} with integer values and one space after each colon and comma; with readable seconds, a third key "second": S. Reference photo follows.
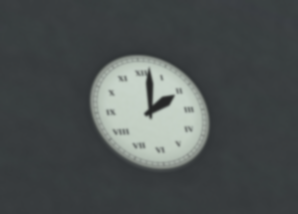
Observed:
{"hour": 2, "minute": 2}
